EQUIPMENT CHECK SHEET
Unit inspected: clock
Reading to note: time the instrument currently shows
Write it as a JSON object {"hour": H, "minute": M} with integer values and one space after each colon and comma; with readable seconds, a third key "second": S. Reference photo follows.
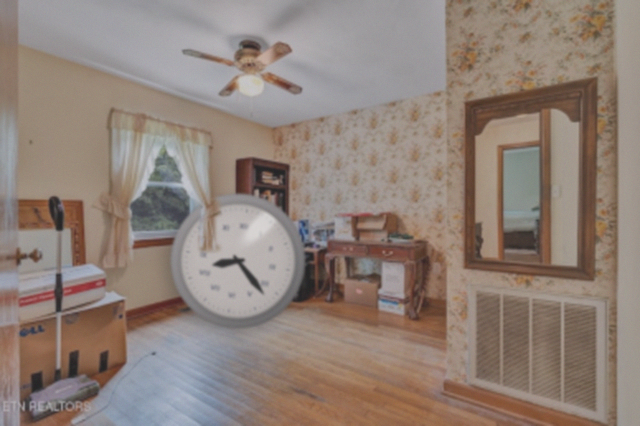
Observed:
{"hour": 8, "minute": 22}
